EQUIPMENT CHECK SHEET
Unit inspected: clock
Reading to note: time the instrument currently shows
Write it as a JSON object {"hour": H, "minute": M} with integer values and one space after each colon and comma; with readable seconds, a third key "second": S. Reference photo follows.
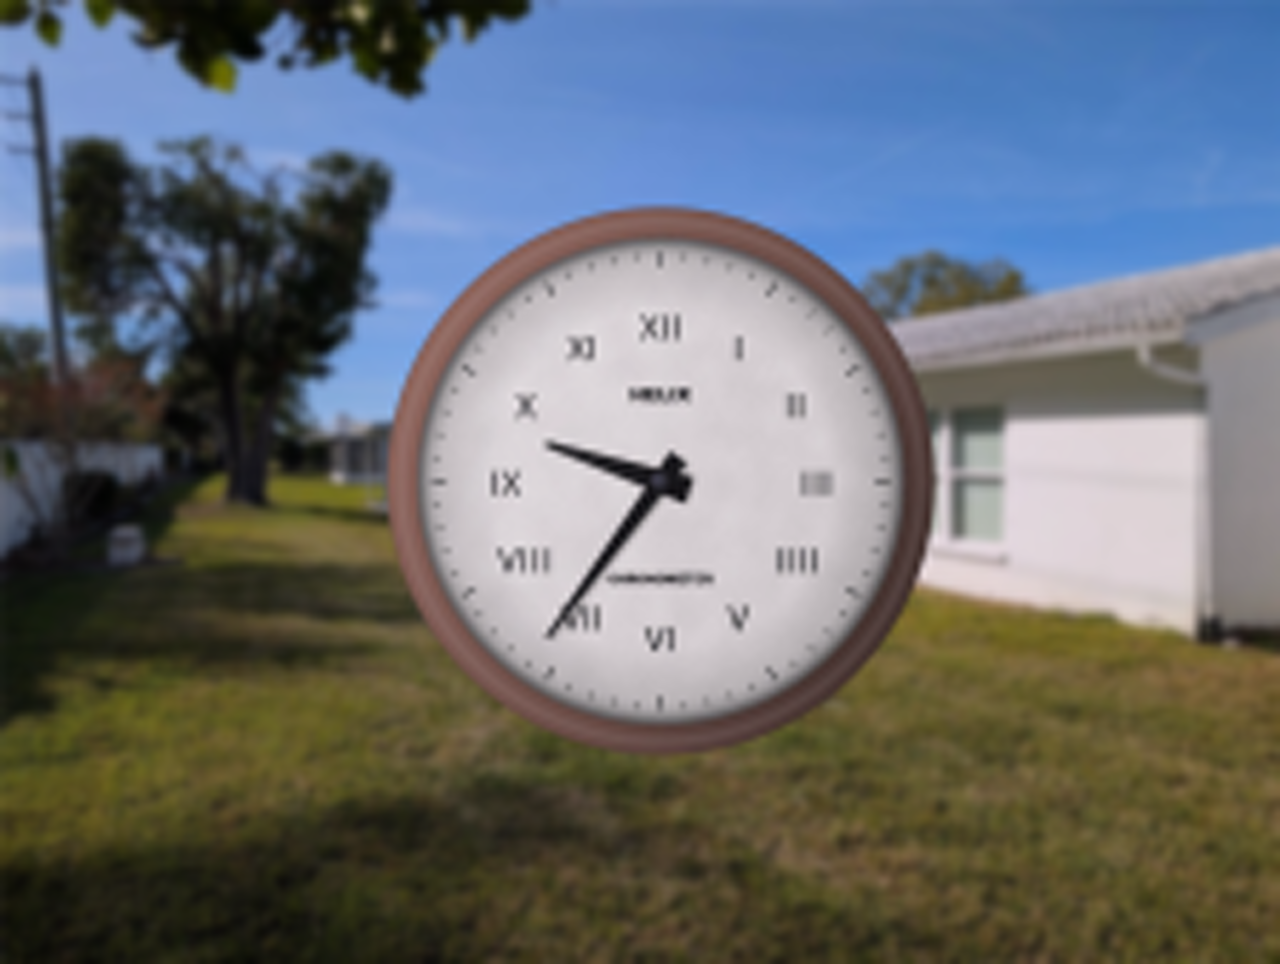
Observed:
{"hour": 9, "minute": 36}
